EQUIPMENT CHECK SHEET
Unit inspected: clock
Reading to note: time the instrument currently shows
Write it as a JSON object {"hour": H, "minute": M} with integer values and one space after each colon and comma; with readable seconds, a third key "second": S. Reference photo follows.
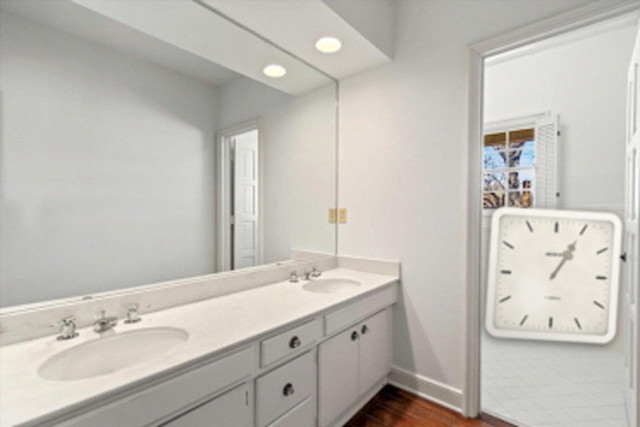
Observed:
{"hour": 1, "minute": 5}
